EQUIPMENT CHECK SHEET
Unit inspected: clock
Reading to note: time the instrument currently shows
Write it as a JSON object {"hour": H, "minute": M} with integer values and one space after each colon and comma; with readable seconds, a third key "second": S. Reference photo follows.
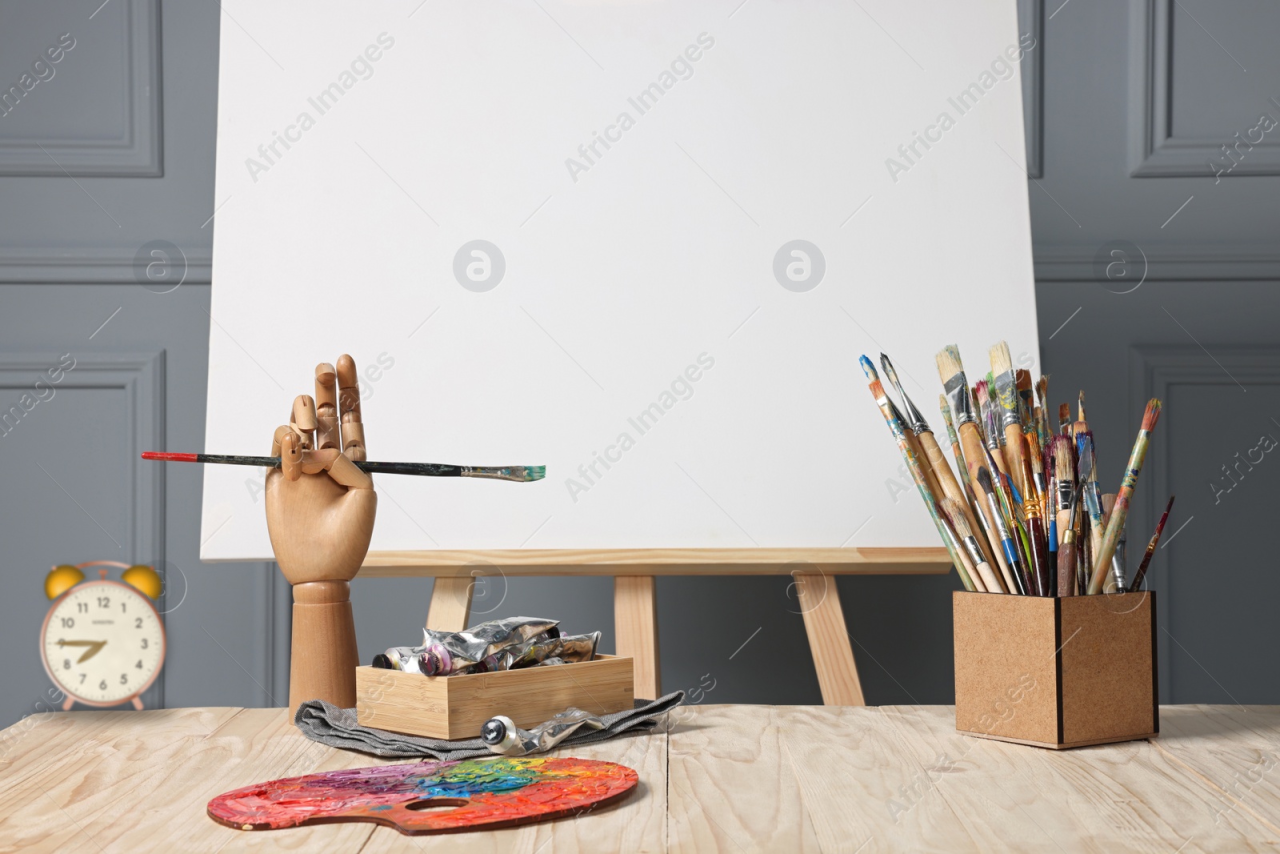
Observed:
{"hour": 7, "minute": 45}
